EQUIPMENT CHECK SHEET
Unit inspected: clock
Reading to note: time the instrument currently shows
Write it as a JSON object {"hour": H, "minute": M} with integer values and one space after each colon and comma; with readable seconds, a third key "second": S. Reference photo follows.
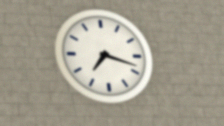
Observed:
{"hour": 7, "minute": 18}
